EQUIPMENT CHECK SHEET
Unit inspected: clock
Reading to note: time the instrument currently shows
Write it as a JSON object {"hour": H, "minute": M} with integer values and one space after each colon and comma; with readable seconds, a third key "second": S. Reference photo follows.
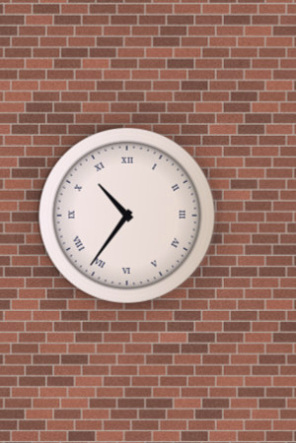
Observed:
{"hour": 10, "minute": 36}
